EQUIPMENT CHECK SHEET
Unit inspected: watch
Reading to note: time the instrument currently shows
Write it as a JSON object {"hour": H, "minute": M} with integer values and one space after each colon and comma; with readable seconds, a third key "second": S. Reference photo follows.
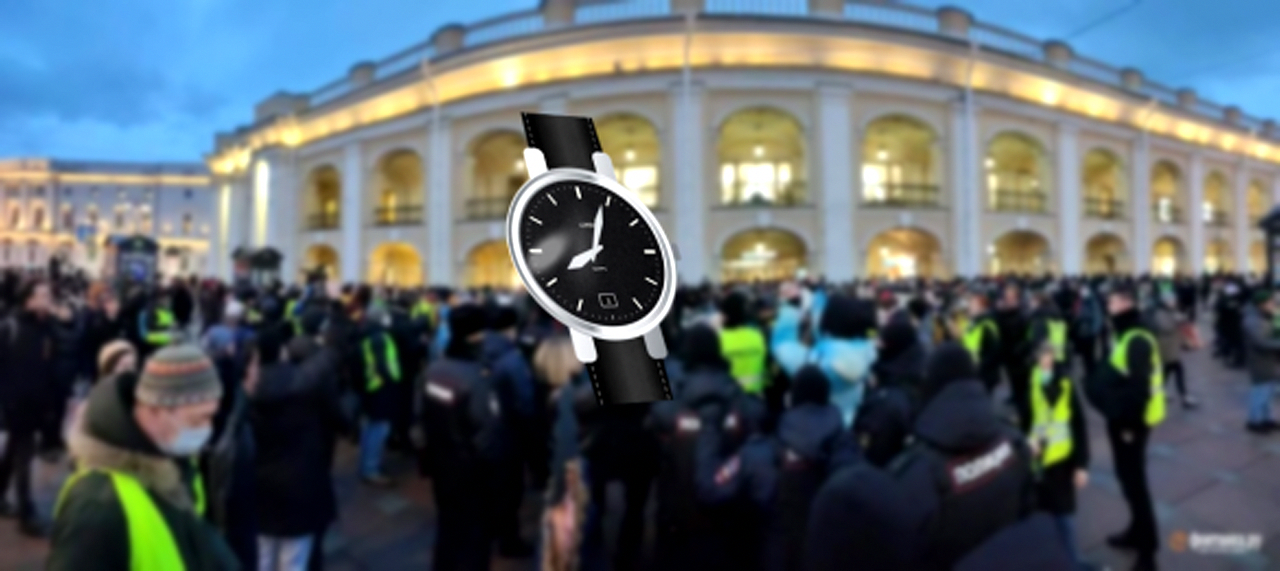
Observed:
{"hour": 8, "minute": 4}
